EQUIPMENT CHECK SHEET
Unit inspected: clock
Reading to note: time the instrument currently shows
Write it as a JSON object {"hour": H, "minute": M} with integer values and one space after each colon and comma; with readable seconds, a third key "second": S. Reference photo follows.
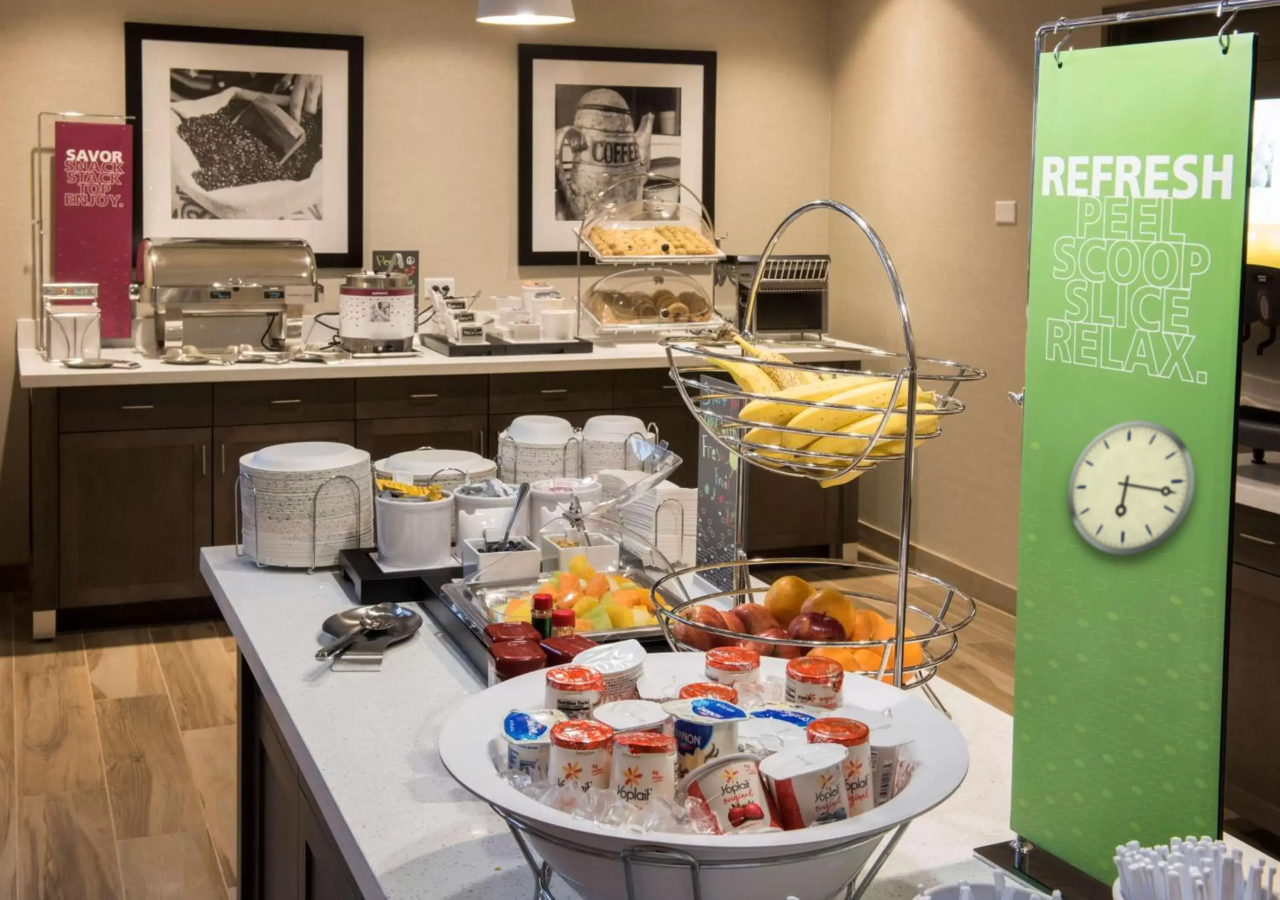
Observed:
{"hour": 6, "minute": 17}
